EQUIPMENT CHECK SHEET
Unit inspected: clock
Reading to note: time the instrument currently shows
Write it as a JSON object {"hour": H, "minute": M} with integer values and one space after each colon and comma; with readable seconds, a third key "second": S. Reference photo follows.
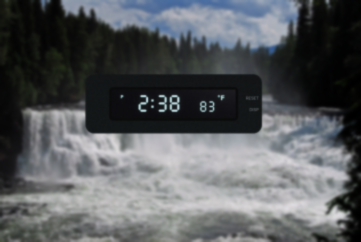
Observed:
{"hour": 2, "minute": 38}
